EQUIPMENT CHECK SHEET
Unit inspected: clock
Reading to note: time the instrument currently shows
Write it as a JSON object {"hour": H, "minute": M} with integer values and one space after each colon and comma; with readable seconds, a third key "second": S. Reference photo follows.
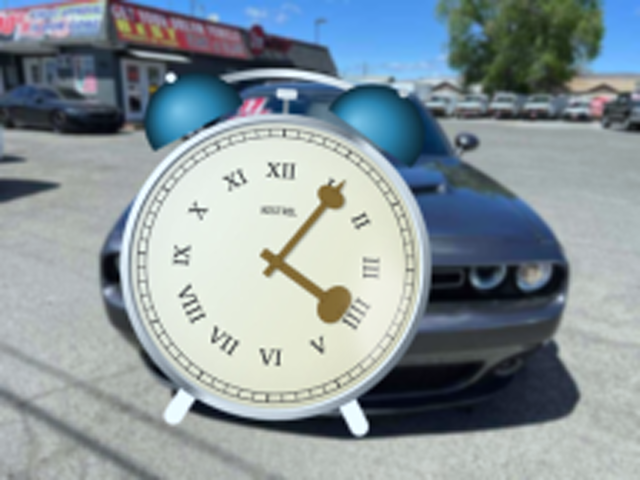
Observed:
{"hour": 4, "minute": 6}
